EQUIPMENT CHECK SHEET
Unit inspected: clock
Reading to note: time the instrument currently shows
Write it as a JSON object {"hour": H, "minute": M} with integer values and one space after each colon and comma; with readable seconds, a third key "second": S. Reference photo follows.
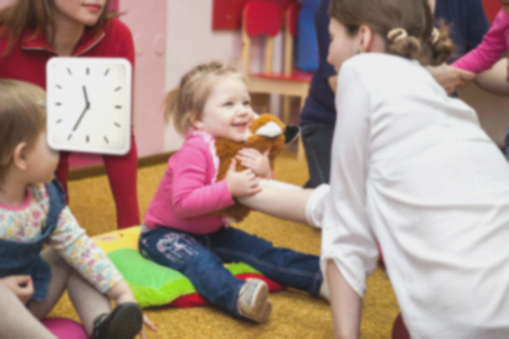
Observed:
{"hour": 11, "minute": 35}
